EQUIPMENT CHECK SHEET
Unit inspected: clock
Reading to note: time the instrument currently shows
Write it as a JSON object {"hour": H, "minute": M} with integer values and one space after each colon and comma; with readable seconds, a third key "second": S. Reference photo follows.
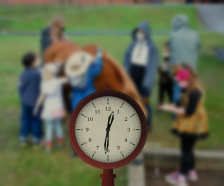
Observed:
{"hour": 12, "minute": 31}
